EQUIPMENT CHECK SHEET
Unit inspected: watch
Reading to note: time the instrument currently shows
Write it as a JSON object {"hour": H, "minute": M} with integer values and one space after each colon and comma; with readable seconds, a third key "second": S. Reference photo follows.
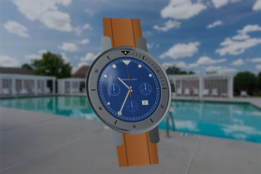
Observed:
{"hour": 10, "minute": 35}
